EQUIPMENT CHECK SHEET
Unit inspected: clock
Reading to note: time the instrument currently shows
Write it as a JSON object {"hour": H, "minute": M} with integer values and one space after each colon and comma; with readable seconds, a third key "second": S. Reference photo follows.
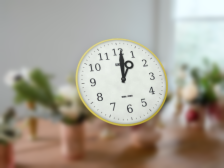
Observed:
{"hour": 1, "minute": 1}
